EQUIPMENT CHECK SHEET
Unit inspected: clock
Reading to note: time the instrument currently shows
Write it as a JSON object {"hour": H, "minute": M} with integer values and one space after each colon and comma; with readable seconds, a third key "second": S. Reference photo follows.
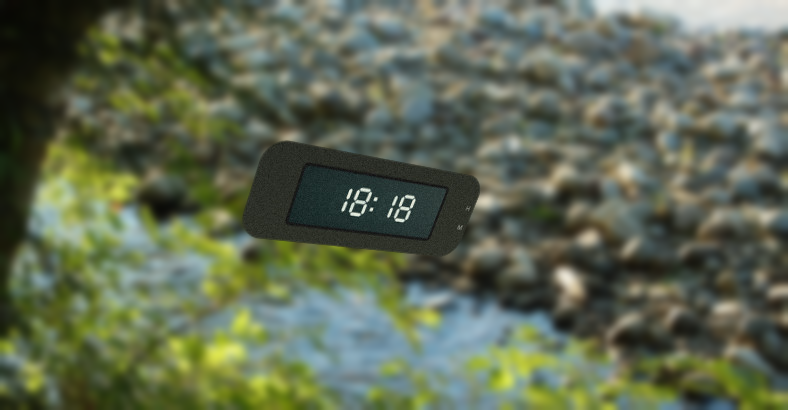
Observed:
{"hour": 18, "minute": 18}
